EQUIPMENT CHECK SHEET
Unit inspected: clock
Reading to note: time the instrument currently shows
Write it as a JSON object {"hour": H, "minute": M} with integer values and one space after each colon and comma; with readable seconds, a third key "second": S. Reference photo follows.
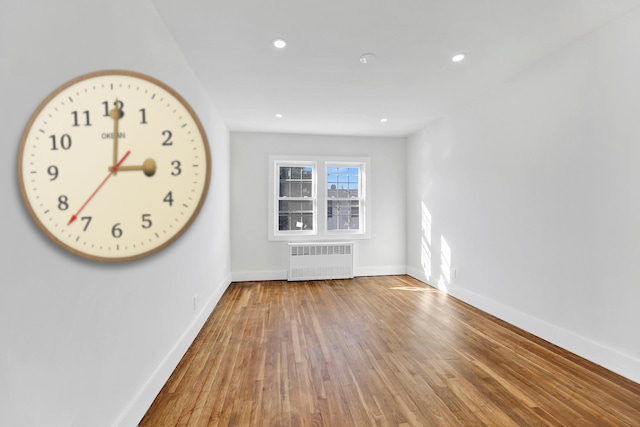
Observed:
{"hour": 3, "minute": 0, "second": 37}
